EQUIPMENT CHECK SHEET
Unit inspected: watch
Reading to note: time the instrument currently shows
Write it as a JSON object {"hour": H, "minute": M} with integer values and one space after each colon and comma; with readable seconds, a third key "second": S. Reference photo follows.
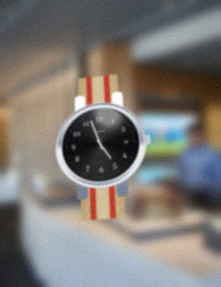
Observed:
{"hour": 4, "minute": 57}
